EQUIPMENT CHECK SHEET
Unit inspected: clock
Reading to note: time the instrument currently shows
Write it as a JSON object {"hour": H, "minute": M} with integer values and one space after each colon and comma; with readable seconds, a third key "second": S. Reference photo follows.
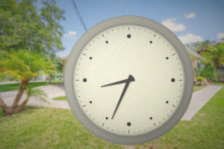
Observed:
{"hour": 8, "minute": 34}
